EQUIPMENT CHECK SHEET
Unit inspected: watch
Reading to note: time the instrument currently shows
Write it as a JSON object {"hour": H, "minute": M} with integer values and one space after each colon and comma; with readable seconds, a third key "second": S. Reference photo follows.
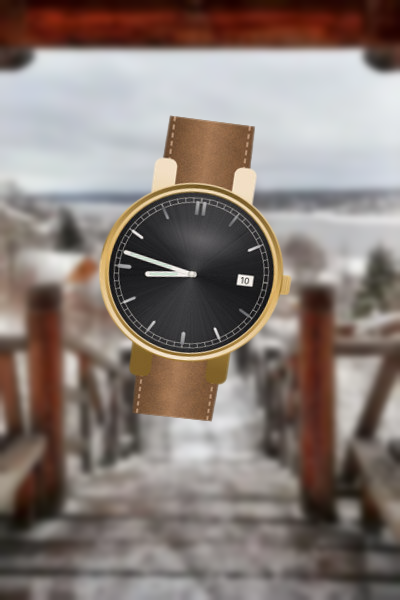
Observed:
{"hour": 8, "minute": 47}
